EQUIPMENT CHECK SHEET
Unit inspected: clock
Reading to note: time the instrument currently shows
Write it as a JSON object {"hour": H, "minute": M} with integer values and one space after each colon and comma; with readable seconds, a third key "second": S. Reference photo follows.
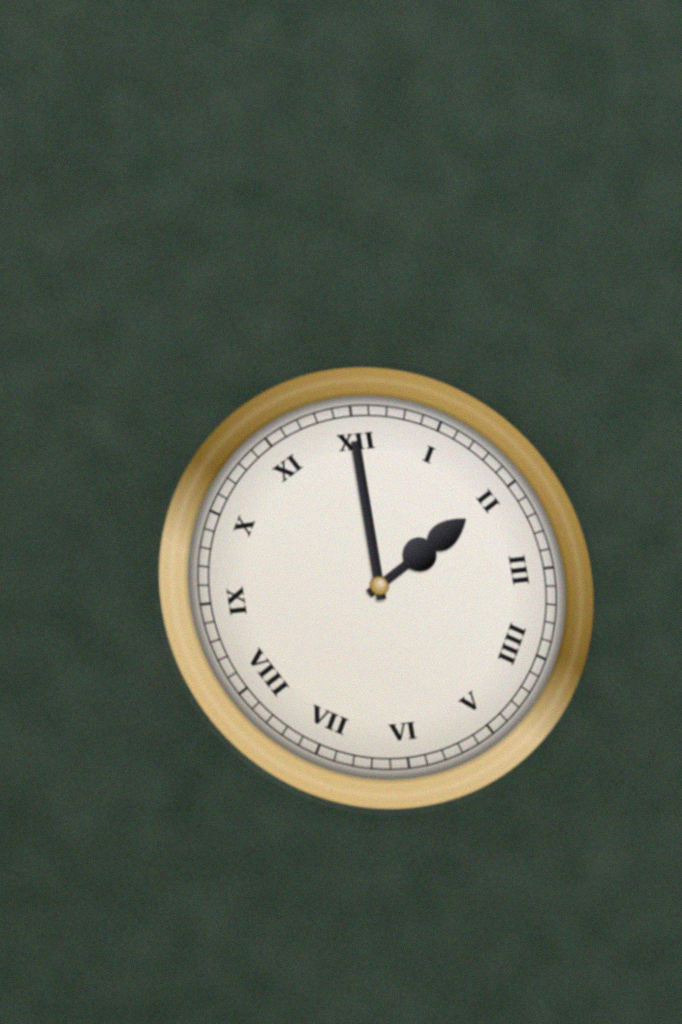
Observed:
{"hour": 2, "minute": 0}
